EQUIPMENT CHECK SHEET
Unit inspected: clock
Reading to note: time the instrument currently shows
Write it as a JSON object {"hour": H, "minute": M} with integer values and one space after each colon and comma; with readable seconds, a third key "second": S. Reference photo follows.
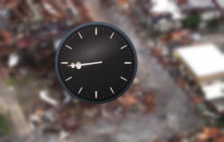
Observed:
{"hour": 8, "minute": 44}
